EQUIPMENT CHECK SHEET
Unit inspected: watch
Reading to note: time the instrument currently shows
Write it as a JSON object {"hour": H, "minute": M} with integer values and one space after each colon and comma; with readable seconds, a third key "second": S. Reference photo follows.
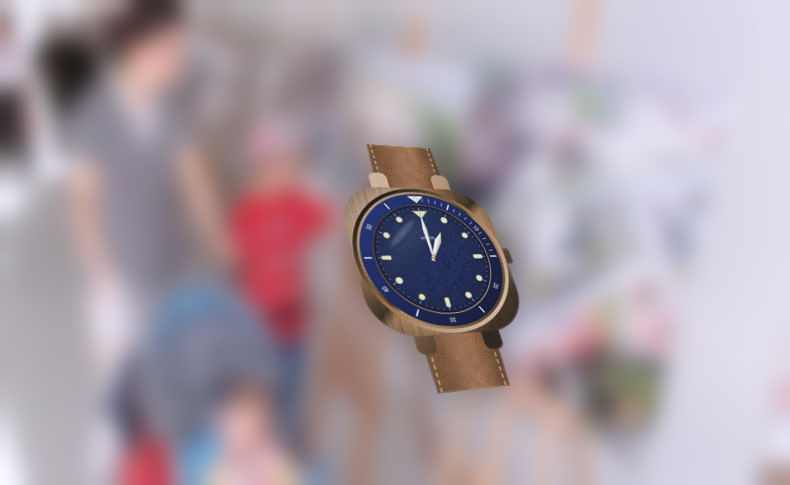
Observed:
{"hour": 1, "minute": 0}
